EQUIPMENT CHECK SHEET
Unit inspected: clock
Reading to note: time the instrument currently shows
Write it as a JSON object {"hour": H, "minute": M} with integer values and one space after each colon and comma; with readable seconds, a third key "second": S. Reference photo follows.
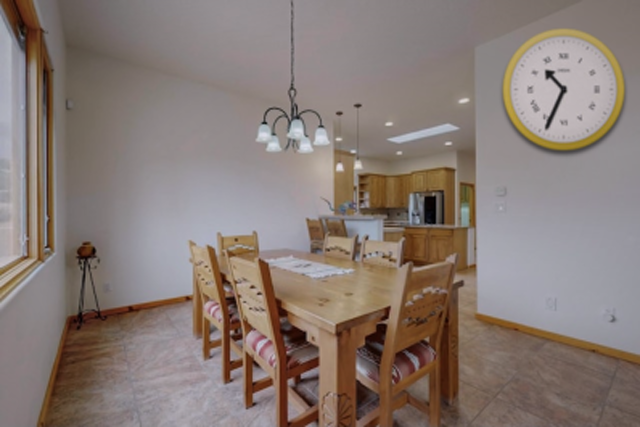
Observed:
{"hour": 10, "minute": 34}
